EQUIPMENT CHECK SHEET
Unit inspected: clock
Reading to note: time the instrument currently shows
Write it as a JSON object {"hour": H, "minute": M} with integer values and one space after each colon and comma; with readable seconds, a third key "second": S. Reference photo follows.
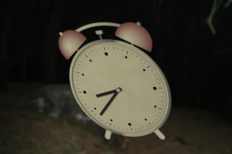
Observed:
{"hour": 8, "minute": 38}
